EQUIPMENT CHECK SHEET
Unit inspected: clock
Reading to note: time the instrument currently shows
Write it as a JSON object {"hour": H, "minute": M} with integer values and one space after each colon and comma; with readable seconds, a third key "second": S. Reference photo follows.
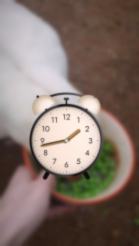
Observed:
{"hour": 1, "minute": 43}
